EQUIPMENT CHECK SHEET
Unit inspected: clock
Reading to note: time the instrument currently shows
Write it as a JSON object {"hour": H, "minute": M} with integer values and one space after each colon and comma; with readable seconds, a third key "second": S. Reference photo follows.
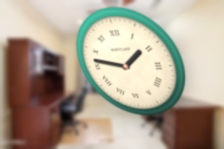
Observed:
{"hour": 1, "minute": 47}
